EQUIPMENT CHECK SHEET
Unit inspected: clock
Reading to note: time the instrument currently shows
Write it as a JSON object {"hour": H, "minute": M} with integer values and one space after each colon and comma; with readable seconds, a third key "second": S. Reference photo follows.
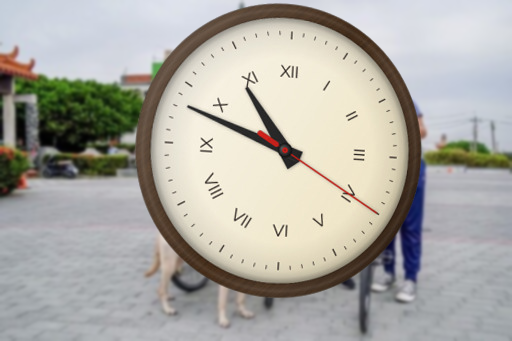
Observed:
{"hour": 10, "minute": 48, "second": 20}
